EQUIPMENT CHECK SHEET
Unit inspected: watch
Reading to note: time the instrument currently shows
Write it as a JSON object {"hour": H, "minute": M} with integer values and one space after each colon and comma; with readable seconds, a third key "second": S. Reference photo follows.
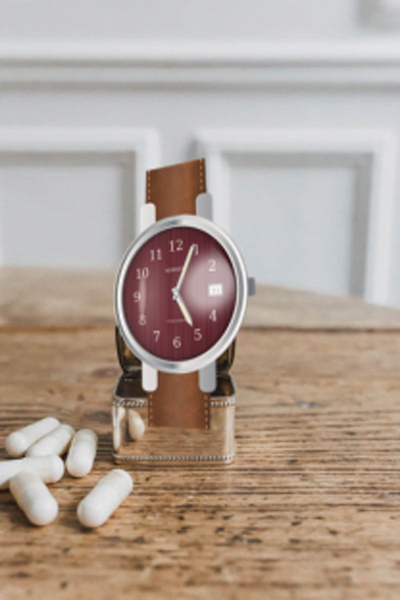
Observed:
{"hour": 5, "minute": 4}
